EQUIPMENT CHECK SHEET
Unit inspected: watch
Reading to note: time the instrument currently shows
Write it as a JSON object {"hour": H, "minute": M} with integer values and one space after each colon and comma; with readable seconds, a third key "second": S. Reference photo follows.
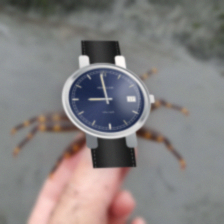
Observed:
{"hour": 8, "minute": 59}
